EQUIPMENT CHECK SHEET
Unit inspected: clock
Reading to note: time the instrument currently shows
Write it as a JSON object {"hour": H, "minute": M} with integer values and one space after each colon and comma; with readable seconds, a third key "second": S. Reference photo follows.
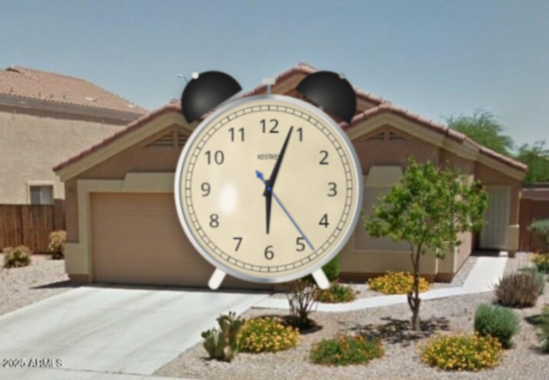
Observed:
{"hour": 6, "minute": 3, "second": 24}
